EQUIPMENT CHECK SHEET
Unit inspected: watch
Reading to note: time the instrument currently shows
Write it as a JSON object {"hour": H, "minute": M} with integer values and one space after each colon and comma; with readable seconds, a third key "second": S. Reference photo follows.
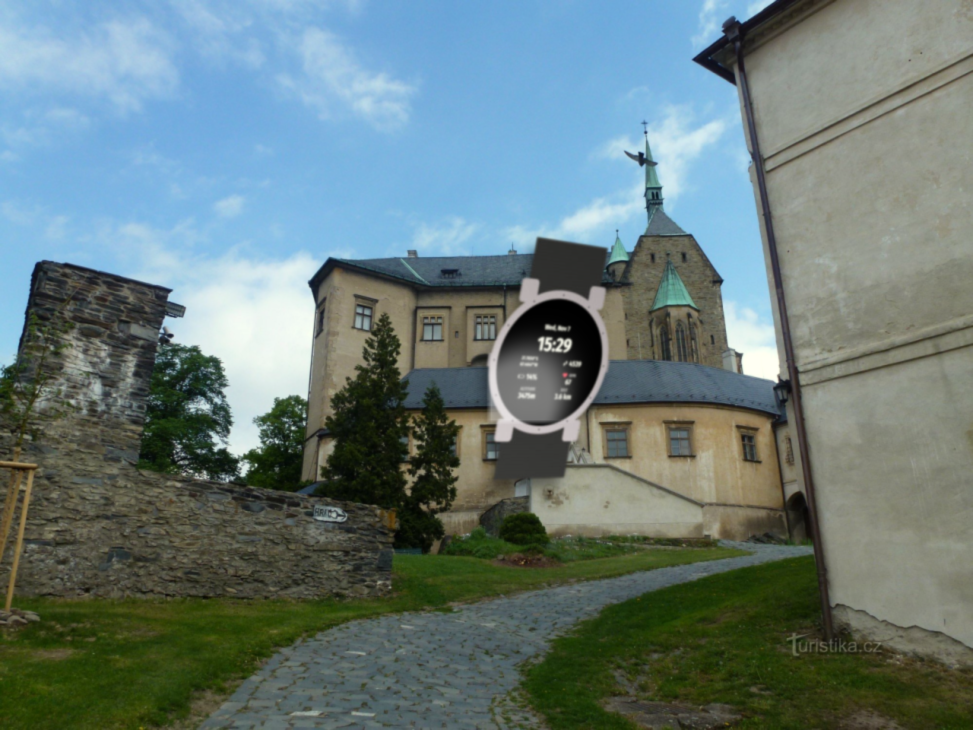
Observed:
{"hour": 15, "minute": 29}
